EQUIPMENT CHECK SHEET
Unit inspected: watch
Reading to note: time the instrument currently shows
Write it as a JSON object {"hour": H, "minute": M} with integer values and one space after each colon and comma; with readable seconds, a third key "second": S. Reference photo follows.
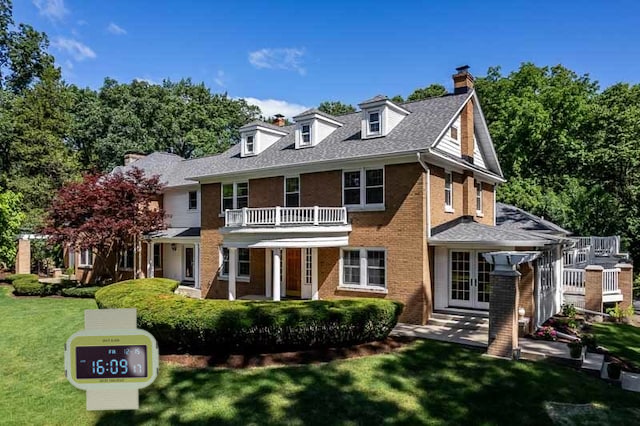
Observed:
{"hour": 16, "minute": 9, "second": 17}
